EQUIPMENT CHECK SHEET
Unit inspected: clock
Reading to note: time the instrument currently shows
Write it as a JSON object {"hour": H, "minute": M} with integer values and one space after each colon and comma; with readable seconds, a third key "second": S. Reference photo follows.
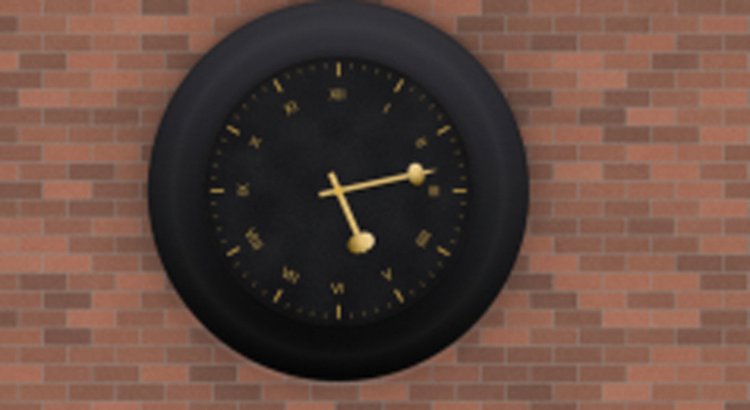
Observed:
{"hour": 5, "minute": 13}
